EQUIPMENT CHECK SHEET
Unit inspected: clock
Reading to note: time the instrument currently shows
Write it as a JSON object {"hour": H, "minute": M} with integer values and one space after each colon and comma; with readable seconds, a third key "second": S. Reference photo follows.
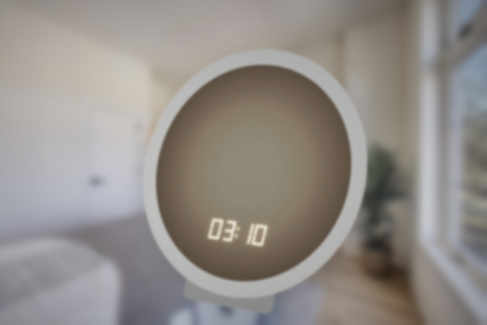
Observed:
{"hour": 3, "minute": 10}
